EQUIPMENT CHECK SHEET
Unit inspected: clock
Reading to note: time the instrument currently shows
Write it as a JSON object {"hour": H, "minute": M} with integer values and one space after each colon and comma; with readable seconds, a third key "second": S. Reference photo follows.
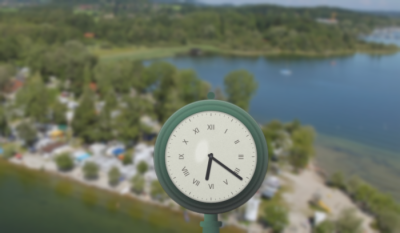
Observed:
{"hour": 6, "minute": 21}
